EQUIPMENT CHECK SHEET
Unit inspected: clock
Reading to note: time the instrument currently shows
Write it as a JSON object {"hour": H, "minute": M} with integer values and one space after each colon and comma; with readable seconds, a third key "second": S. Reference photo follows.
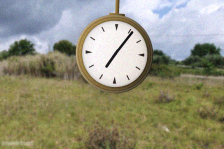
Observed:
{"hour": 7, "minute": 6}
